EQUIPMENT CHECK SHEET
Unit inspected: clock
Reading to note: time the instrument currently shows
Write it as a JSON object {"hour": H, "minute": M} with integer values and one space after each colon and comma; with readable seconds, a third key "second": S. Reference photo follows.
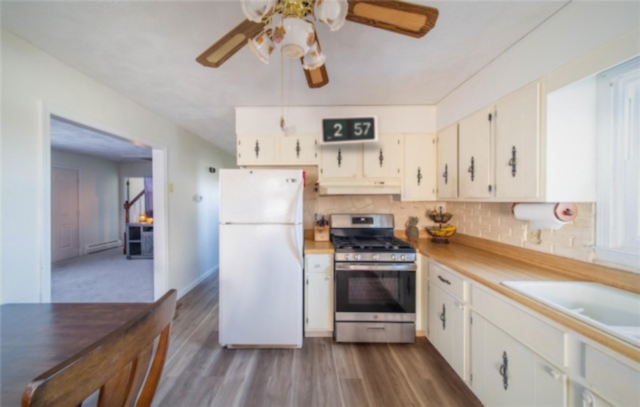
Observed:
{"hour": 2, "minute": 57}
